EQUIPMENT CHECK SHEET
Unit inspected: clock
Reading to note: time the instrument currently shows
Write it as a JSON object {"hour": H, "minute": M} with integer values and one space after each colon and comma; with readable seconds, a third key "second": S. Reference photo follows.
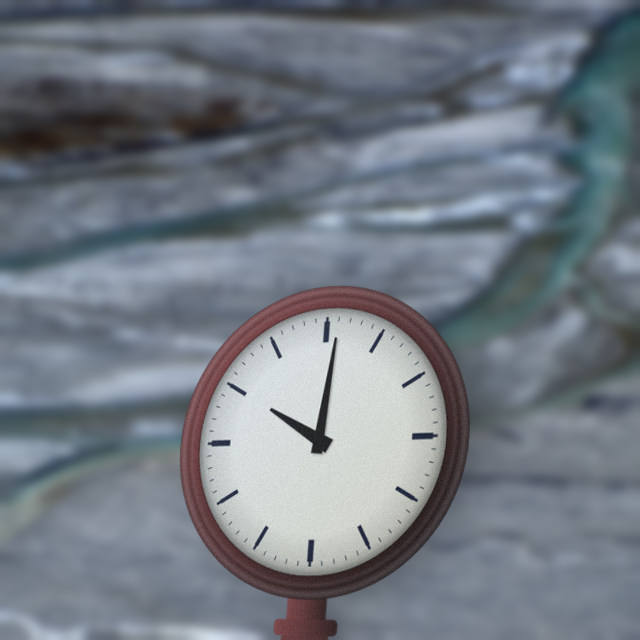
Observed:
{"hour": 10, "minute": 1}
